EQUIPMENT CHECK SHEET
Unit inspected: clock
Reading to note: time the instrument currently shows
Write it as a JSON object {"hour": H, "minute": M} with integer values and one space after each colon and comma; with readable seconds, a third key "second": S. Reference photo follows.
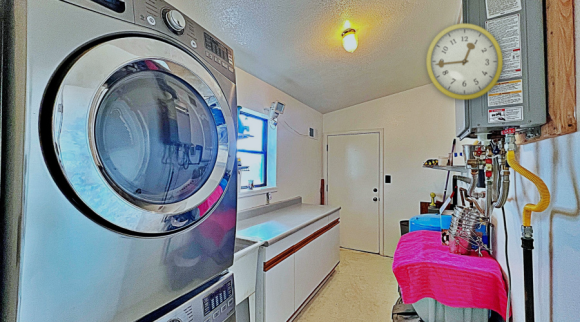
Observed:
{"hour": 12, "minute": 44}
